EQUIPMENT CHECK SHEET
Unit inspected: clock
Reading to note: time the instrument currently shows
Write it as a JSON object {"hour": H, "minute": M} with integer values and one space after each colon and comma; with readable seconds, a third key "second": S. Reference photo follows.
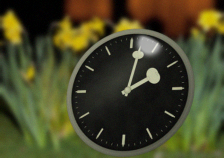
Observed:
{"hour": 2, "minute": 2}
